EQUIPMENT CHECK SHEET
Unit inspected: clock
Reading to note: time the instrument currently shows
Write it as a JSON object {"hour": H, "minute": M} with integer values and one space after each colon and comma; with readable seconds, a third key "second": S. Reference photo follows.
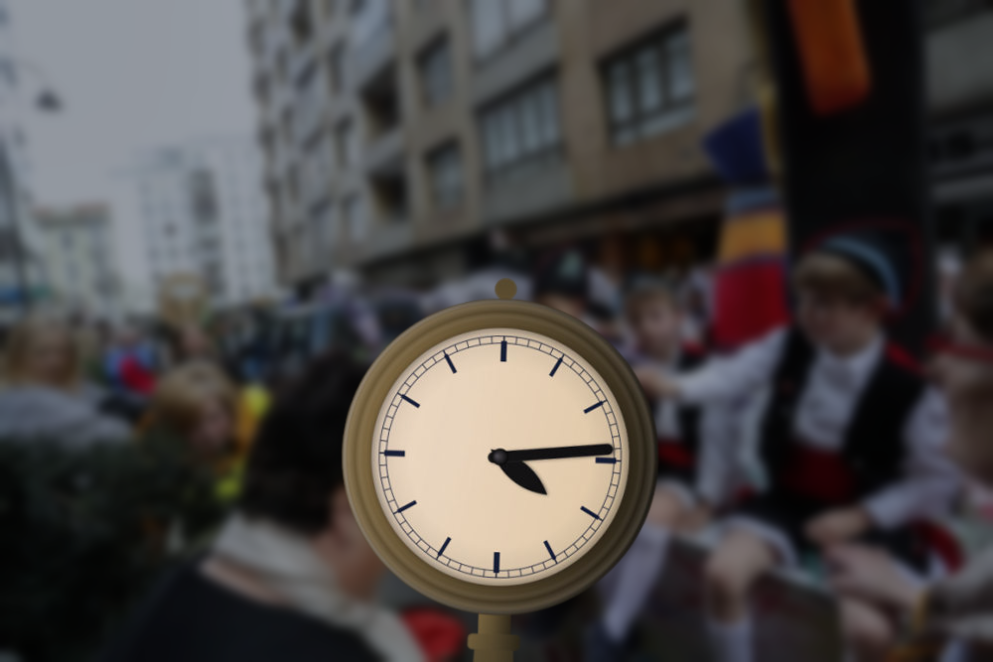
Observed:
{"hour": 4, "minute": 14}
